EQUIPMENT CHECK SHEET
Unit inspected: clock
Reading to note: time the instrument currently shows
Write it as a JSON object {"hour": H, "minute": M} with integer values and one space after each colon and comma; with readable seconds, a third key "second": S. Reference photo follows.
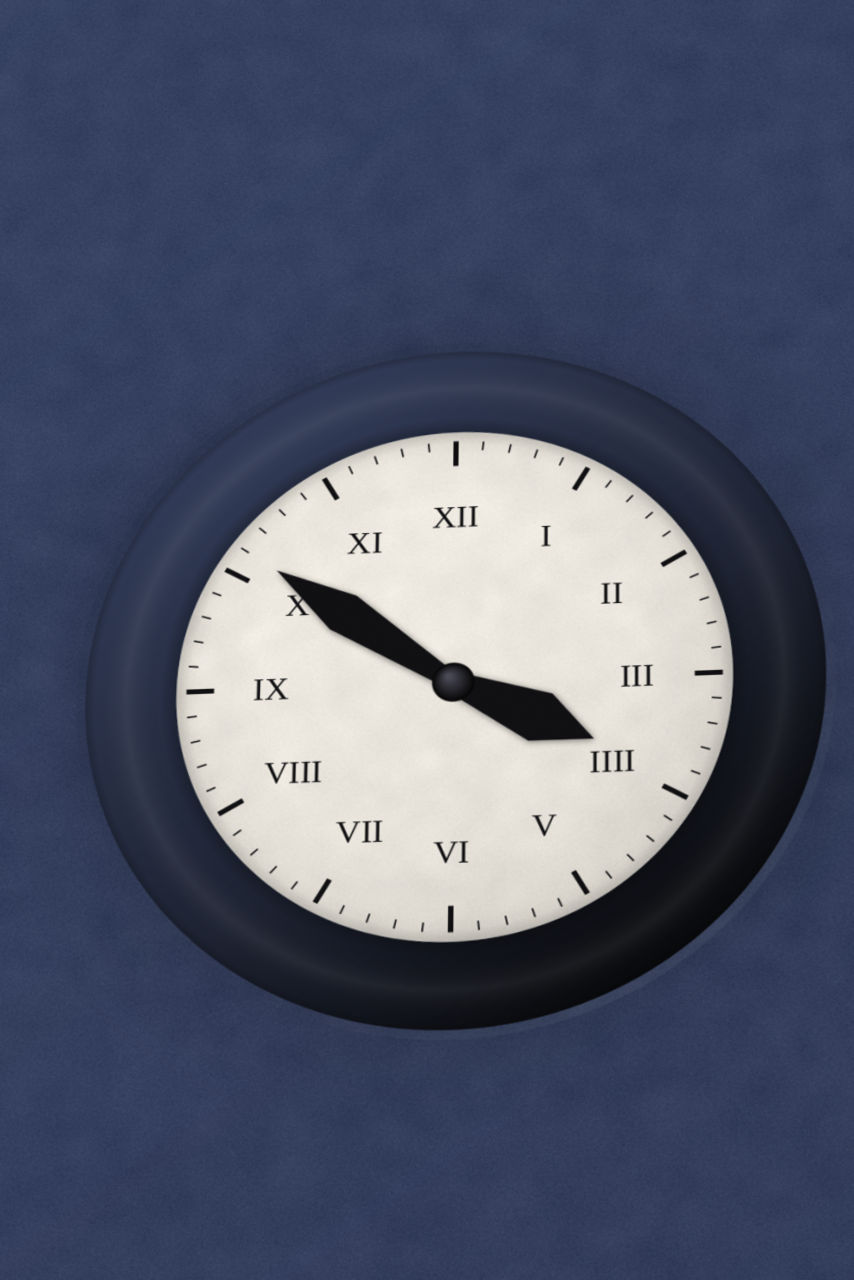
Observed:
{"hour": 3, "minute": 51}
